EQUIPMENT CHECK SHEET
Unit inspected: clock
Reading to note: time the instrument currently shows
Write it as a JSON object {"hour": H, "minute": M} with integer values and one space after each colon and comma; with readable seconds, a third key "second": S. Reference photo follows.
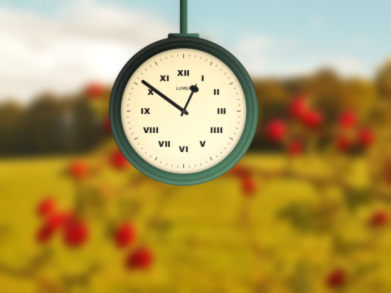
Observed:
{"hour": 12, "minute": 51}
